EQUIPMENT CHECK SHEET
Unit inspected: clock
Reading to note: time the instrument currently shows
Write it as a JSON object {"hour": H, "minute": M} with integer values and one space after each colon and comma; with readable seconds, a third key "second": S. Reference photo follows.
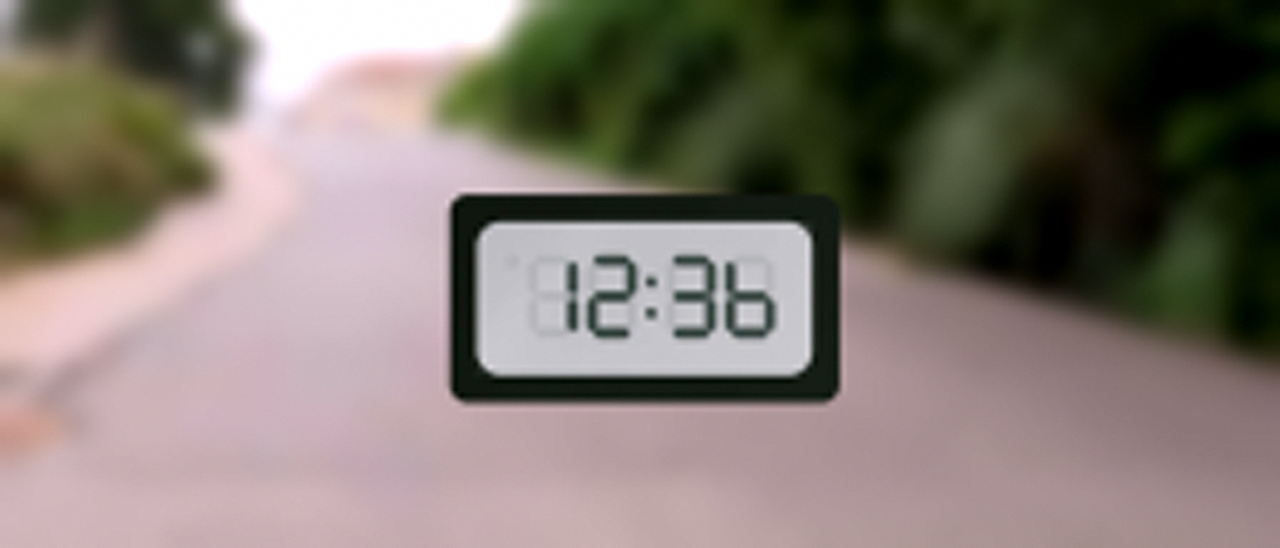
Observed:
{"hour": 12, "minute": 36}
